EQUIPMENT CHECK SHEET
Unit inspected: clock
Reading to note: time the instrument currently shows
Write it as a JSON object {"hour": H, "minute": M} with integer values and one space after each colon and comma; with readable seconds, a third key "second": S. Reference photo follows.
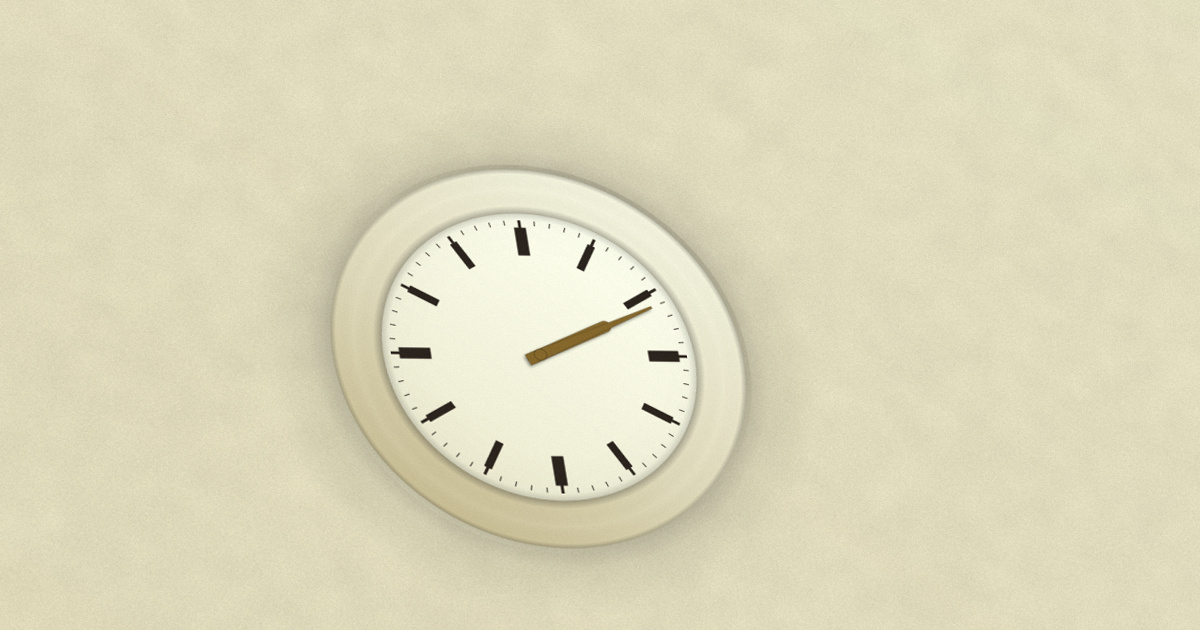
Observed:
{"hour": 2, "minute": 11}
